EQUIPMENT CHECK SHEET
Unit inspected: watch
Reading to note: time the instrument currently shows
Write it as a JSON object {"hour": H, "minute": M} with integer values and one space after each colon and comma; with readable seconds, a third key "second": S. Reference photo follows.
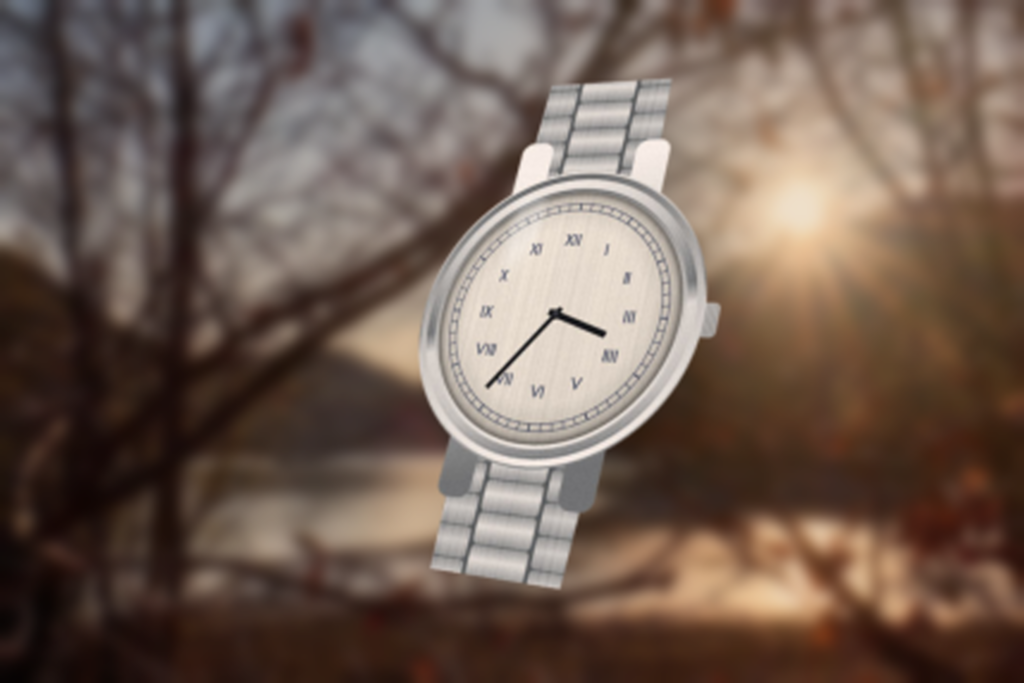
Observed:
{"hour": 3, "minute": 36}
